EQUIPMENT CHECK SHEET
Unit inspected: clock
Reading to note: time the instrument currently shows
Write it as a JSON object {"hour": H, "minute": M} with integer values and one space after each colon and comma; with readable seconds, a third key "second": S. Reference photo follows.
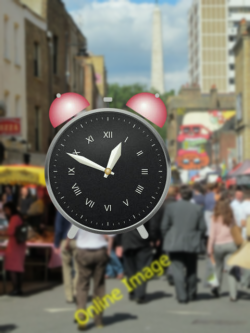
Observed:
{"hour": 12, "minute": 49}
